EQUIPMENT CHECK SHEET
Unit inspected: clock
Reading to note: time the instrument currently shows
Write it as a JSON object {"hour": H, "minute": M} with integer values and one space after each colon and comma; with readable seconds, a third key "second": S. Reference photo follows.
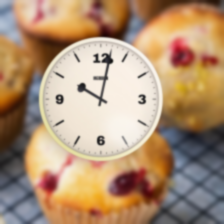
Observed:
{"hour": 10, "minute": 2}
